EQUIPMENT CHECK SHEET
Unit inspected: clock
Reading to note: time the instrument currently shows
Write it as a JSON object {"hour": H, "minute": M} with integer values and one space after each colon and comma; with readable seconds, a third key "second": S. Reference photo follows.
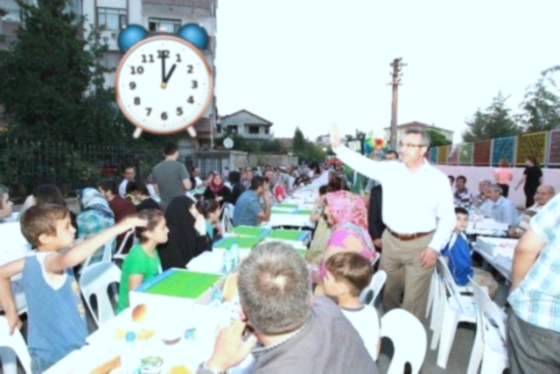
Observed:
{"hour": 1, "minute": 0}
